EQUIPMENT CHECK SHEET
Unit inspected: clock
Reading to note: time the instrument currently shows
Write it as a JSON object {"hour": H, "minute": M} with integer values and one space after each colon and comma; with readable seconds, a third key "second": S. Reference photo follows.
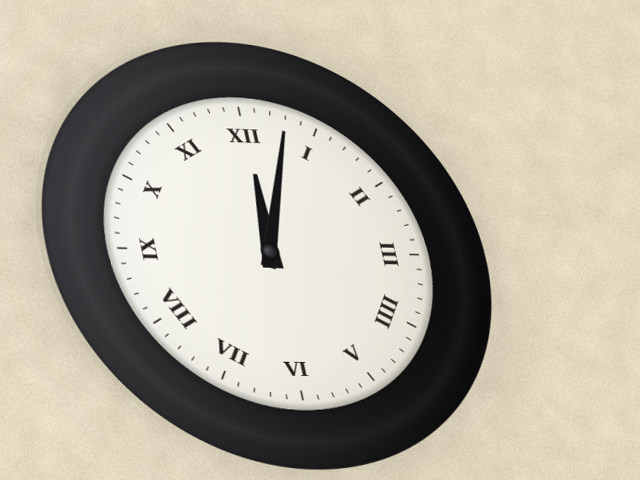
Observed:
{"hour": 12, "minute": 3}
